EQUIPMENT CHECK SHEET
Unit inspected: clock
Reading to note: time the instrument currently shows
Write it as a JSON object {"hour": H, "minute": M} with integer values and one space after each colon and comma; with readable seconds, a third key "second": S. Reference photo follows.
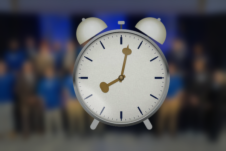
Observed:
{"hour": 8, "minute": 2}
